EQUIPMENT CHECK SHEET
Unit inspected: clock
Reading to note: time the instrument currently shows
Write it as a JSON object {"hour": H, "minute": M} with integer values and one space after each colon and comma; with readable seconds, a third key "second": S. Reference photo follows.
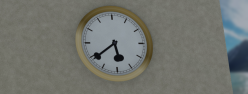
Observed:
{"hour": 5, "minute": 39}
